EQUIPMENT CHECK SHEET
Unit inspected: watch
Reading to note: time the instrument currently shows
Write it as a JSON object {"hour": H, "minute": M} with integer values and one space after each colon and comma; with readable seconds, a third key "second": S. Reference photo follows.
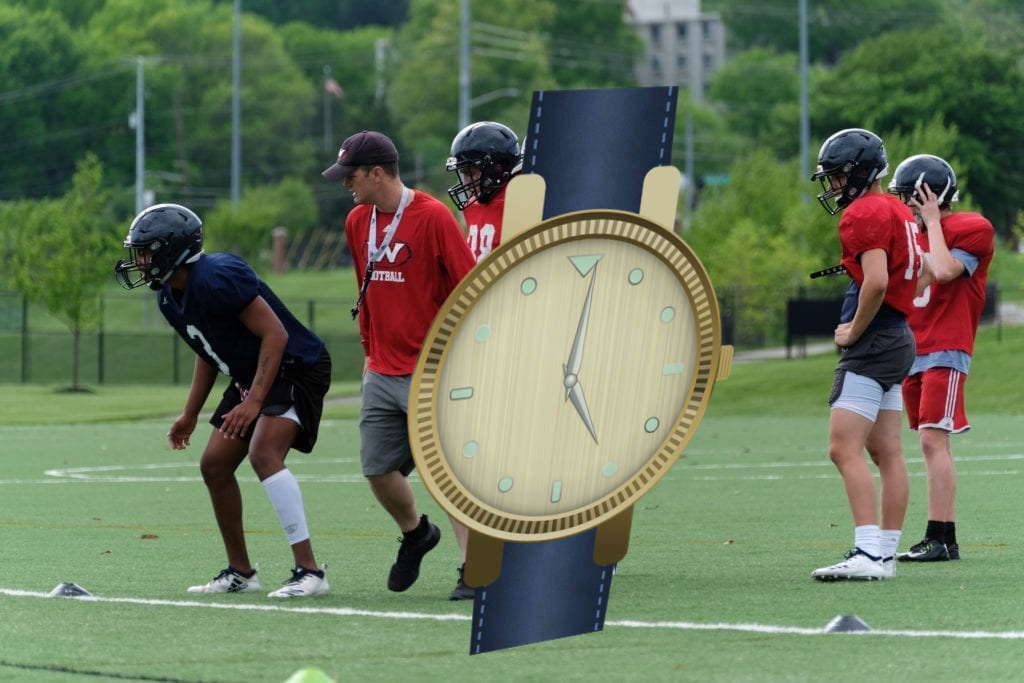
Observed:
{"hour": 5, "minute": 1}
